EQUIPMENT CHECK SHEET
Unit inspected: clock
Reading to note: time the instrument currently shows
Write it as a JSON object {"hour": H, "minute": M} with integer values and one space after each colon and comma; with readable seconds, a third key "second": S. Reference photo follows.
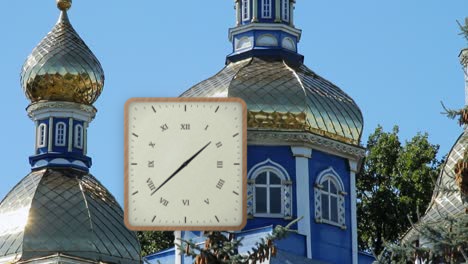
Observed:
{"hour": 1, "minute": 38}
